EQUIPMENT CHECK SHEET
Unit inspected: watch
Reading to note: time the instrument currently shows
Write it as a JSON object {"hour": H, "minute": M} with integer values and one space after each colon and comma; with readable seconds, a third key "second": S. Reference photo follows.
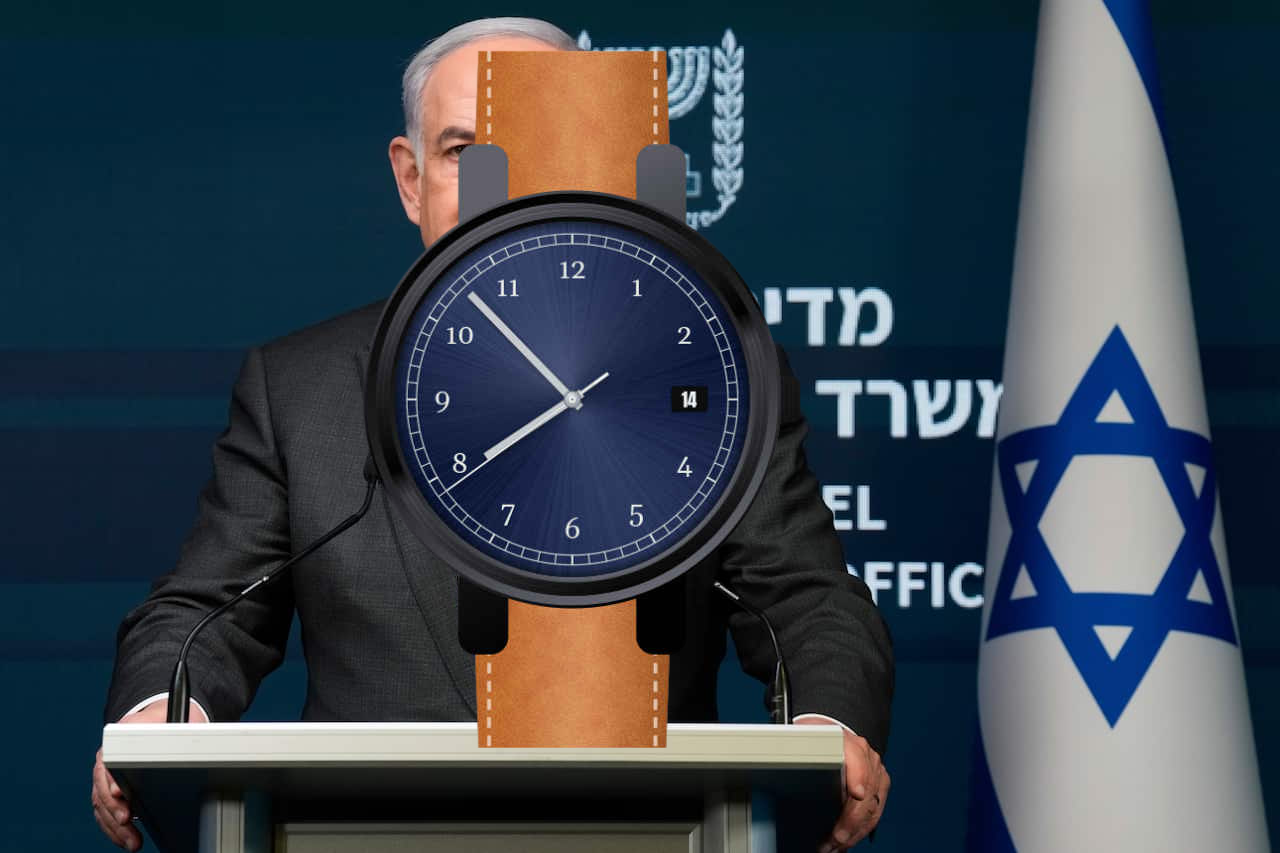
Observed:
{"hour": 7, "minute": 52, "second": 39}
